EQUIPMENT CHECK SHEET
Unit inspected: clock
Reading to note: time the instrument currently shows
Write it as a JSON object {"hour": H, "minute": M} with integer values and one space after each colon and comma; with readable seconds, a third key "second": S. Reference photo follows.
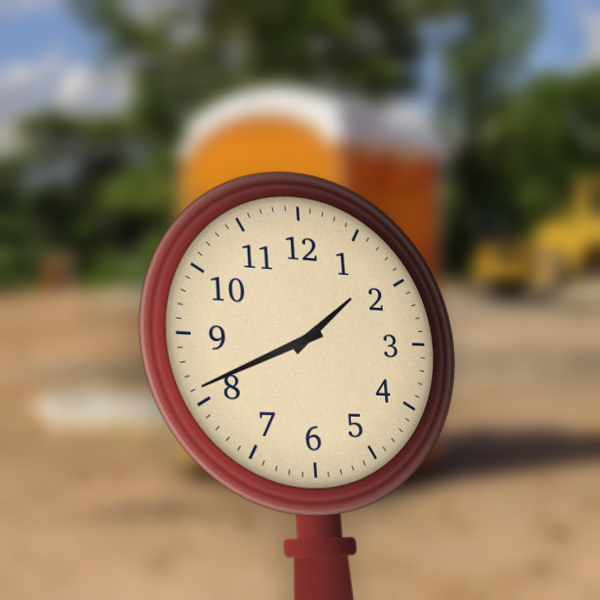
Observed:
{"hour": 1, "minute": 41}
